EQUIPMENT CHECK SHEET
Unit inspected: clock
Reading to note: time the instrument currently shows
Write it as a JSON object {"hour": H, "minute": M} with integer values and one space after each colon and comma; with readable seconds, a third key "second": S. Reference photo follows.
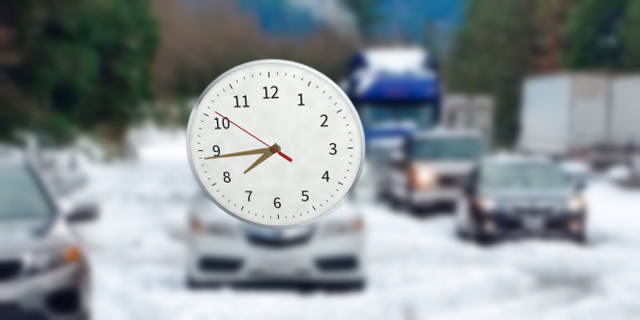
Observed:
{"hour": 7, "minute": 43, "second": 51}
